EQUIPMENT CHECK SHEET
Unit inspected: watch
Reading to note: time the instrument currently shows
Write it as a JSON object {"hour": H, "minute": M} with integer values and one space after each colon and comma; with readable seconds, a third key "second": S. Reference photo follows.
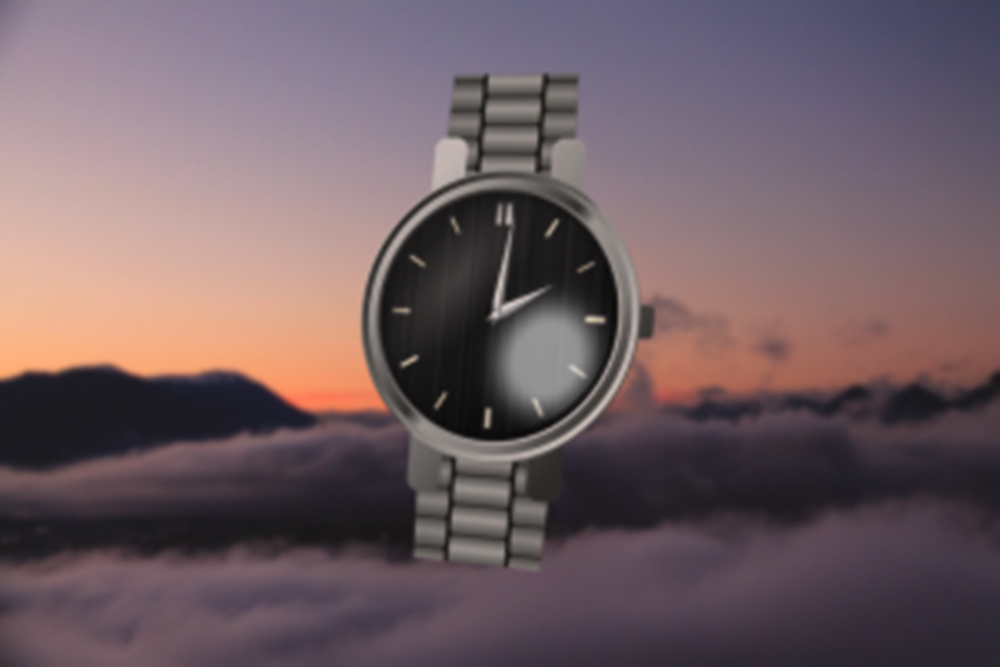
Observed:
{"hour": 2, "minute": 1}
